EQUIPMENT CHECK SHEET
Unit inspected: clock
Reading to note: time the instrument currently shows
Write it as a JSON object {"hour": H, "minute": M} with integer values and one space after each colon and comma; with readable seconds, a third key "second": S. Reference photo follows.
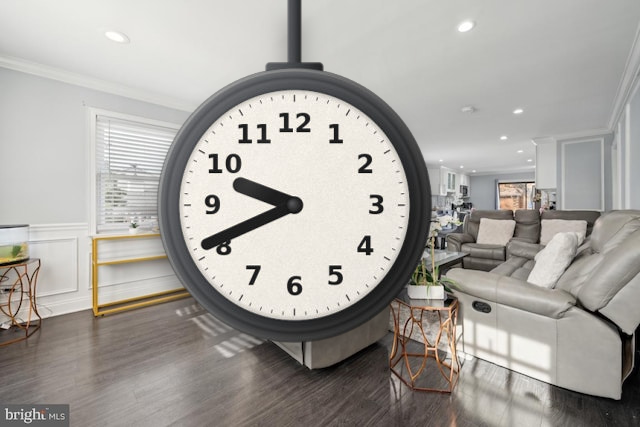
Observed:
{"hour": 9, "minute": 41}
